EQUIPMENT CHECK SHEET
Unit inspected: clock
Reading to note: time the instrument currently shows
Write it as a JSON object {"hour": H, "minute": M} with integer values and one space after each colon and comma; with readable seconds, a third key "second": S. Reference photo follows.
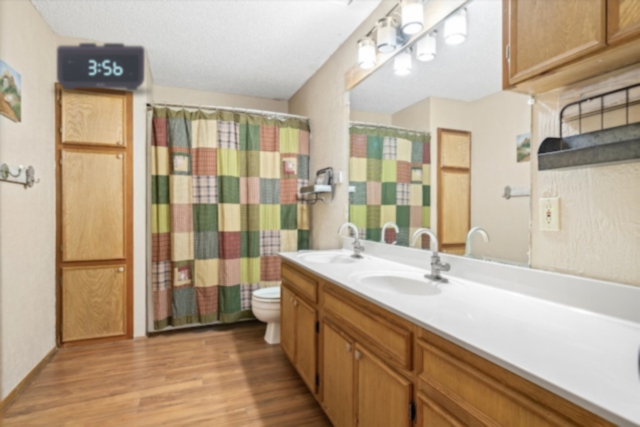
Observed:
{"hour": 3, "minute": 56}
